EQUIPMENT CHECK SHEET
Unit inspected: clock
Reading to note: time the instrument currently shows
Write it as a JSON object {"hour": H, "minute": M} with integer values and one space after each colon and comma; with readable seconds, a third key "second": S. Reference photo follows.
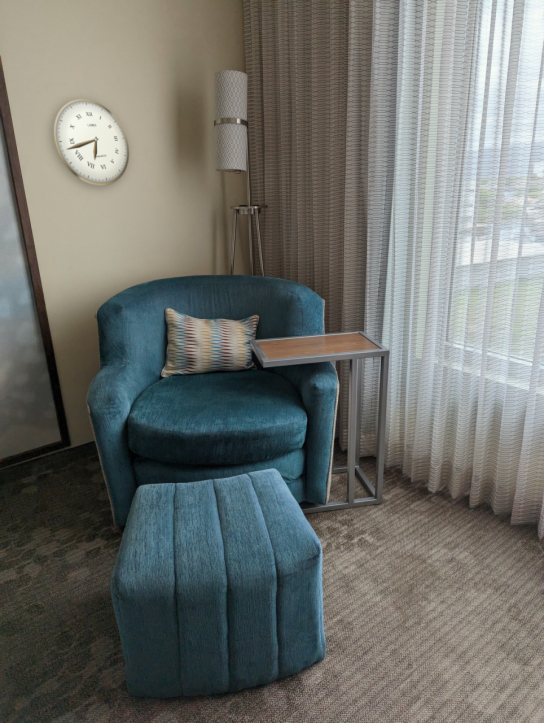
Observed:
{"hour": 6, "minute": 43}
